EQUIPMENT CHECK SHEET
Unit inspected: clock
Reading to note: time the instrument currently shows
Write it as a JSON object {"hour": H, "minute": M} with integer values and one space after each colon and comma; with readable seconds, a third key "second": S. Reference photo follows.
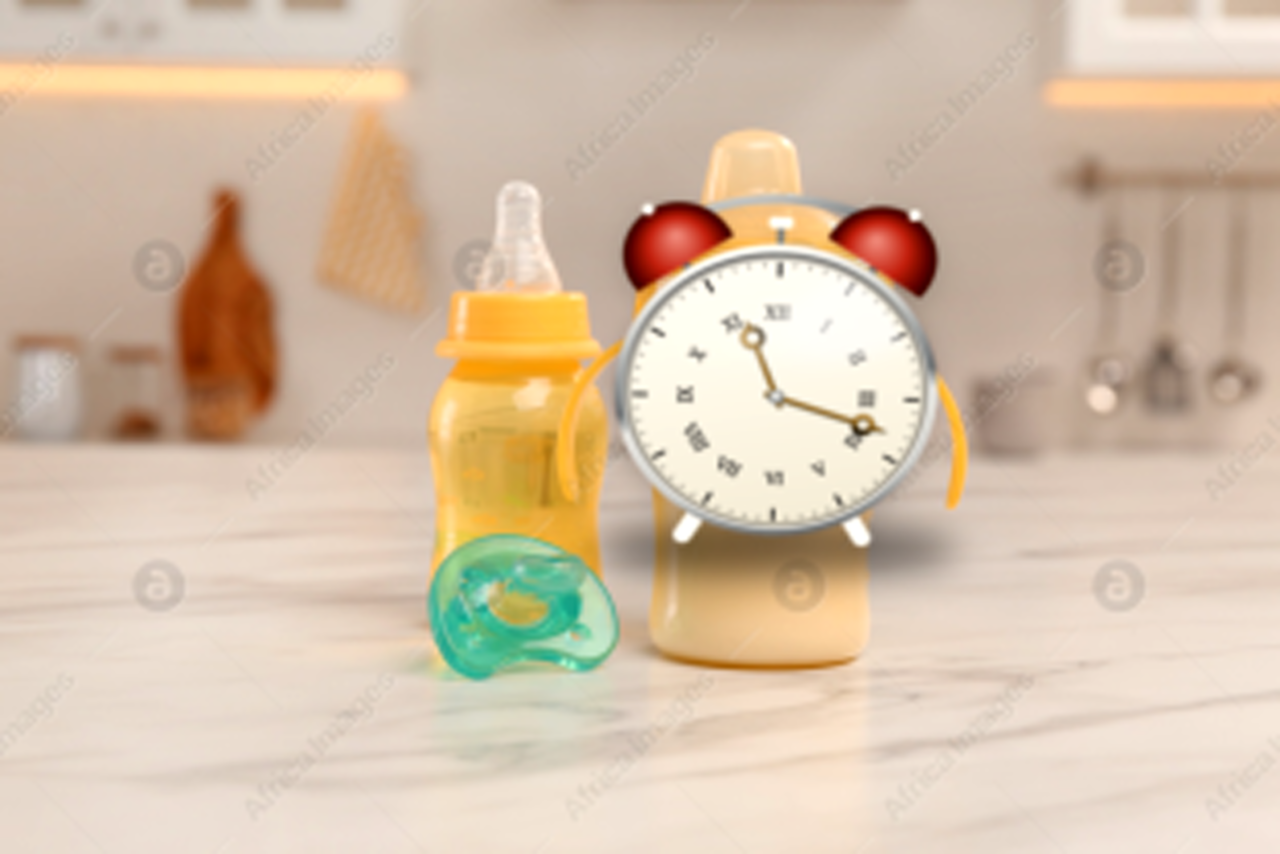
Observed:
{"hour": 11, "minute": 18}
